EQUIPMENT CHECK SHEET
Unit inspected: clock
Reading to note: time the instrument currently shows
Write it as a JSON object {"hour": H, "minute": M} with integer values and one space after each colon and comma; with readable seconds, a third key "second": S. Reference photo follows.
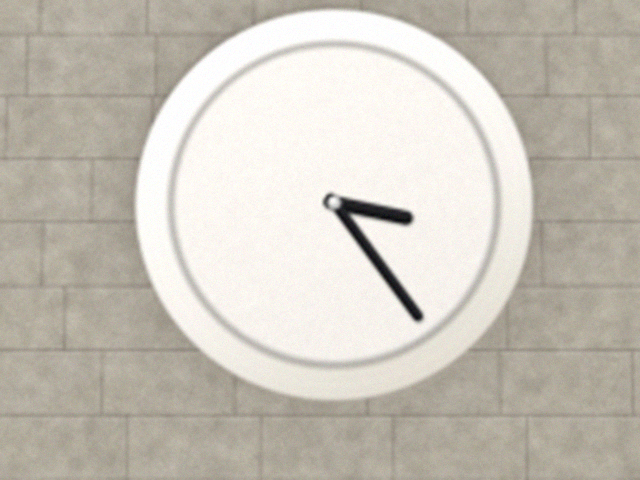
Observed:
{"hour": 3, "minute": 24}
